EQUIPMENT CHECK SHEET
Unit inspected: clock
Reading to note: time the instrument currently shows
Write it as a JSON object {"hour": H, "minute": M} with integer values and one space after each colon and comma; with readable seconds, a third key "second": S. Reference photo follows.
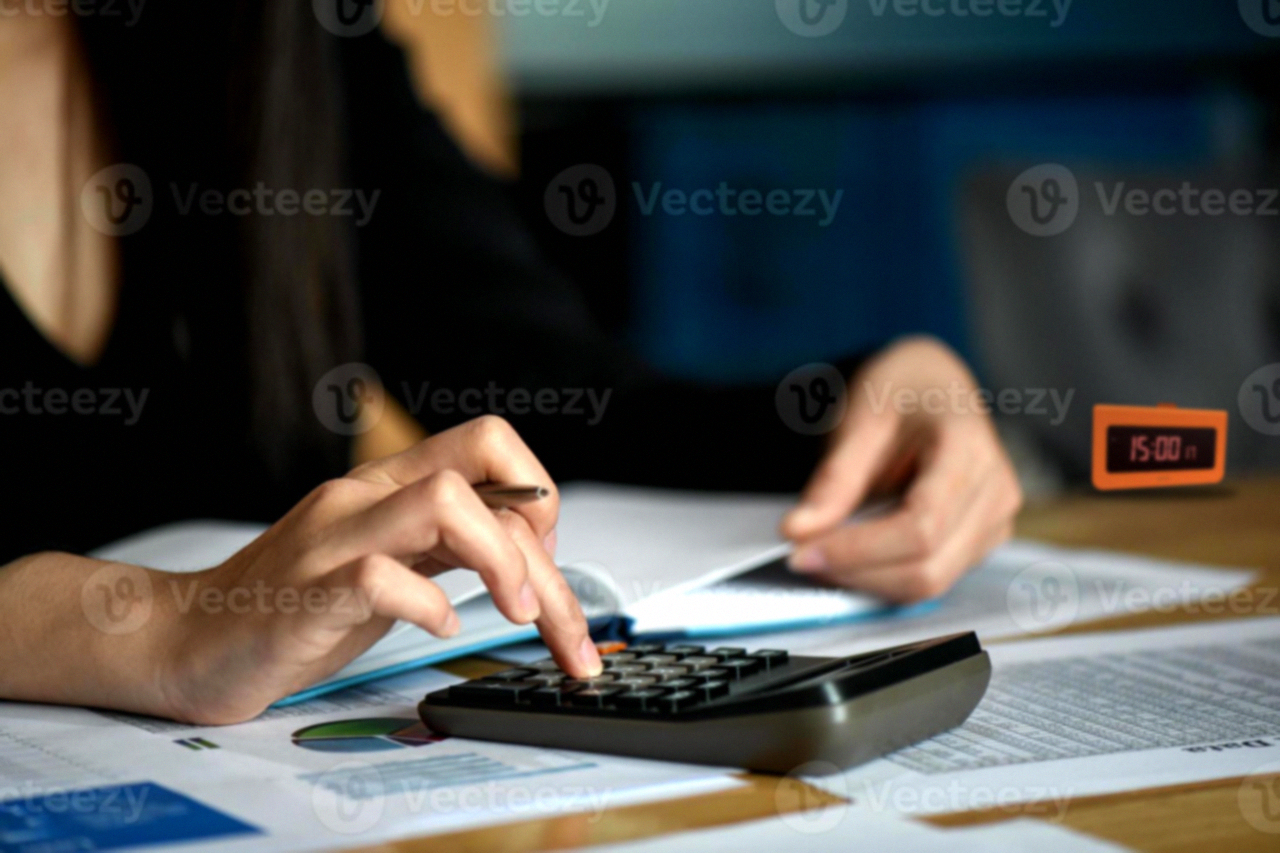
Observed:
{"hour": 15, "minute": 0}
